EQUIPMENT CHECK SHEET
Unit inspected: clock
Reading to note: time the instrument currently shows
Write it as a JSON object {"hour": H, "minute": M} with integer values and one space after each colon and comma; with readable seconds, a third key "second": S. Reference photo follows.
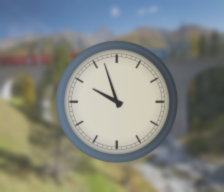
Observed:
{"hour": 9, "minute": 57}
